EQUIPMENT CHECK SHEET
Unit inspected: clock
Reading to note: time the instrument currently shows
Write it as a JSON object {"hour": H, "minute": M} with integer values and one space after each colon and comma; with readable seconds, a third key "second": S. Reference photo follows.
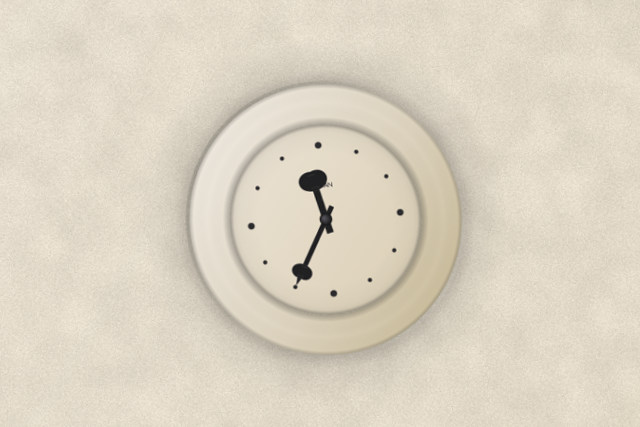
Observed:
{"hour": 11, "minute": 35}
